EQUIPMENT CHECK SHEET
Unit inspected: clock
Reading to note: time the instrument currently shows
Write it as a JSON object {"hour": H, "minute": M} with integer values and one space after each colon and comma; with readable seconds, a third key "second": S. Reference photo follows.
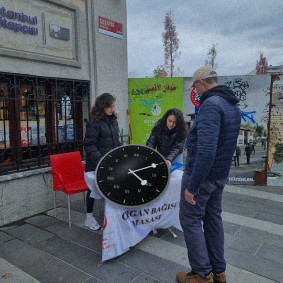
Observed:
{"hour": 4, "minute": 10}
